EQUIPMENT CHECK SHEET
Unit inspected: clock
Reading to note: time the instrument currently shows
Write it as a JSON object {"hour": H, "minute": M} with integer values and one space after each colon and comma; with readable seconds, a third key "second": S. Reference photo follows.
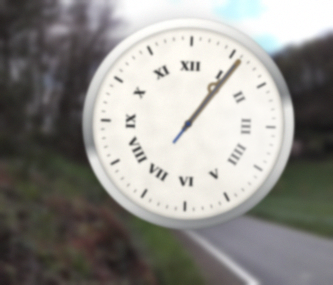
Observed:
{"hour": 1, "minute": 6, "second": 6}
